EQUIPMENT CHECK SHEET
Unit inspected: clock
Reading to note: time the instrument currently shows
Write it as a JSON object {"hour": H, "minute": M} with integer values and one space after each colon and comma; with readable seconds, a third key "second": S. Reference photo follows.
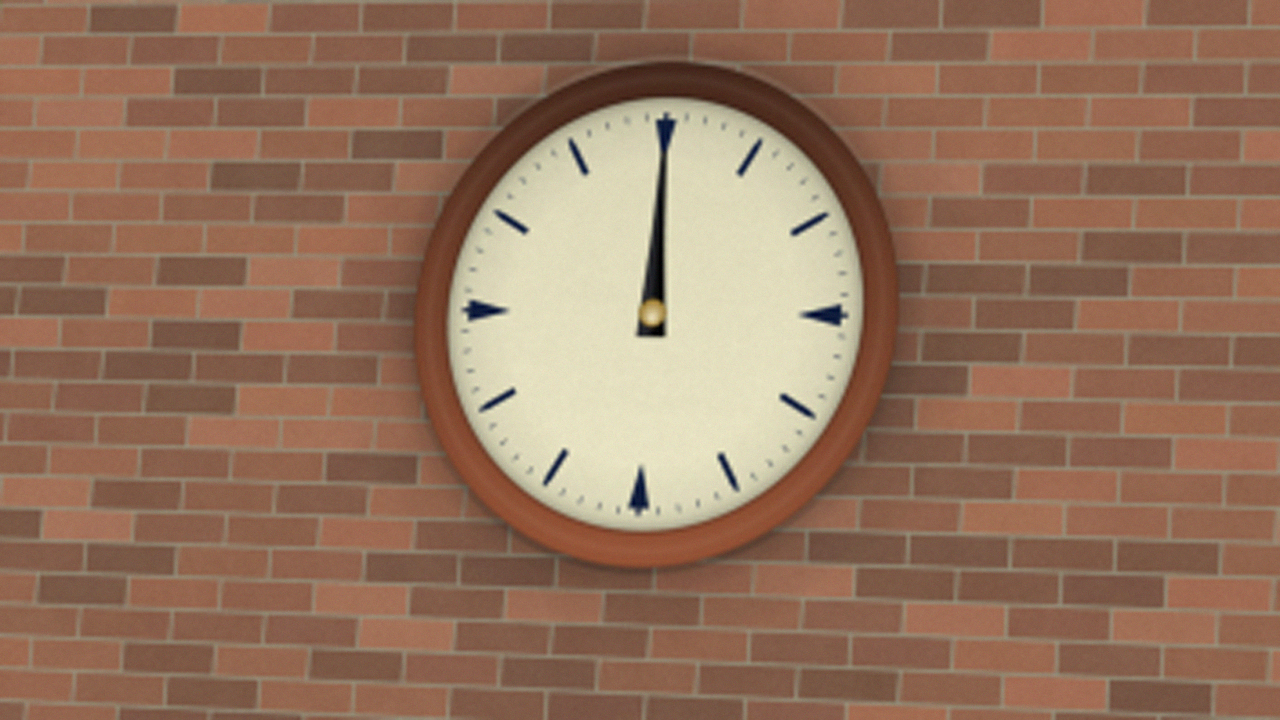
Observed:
{"hour": 12, "minute": 0}
